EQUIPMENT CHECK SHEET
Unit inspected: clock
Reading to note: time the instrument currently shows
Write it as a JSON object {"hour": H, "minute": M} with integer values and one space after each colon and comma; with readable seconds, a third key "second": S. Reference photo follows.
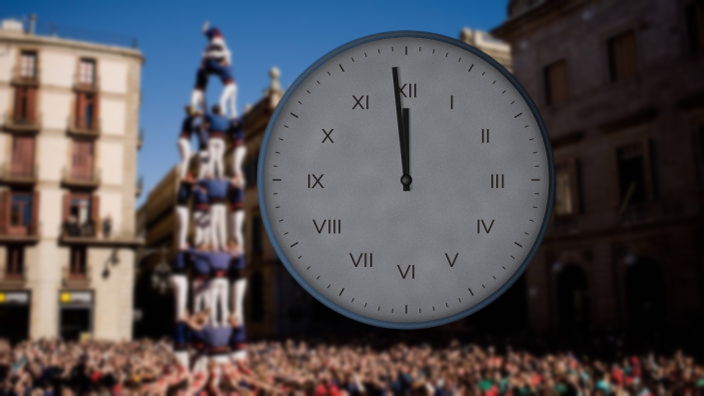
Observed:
{"hour": 11, "minute": 59}
